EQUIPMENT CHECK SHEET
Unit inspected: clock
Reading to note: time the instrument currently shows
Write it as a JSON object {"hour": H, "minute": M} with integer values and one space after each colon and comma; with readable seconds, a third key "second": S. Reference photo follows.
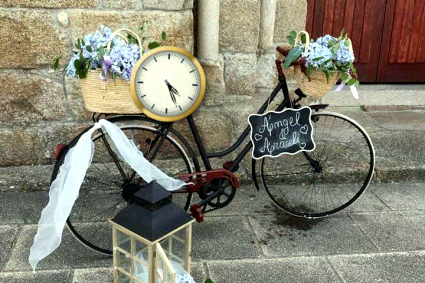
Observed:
{"hour": 4, "minute": 26}
